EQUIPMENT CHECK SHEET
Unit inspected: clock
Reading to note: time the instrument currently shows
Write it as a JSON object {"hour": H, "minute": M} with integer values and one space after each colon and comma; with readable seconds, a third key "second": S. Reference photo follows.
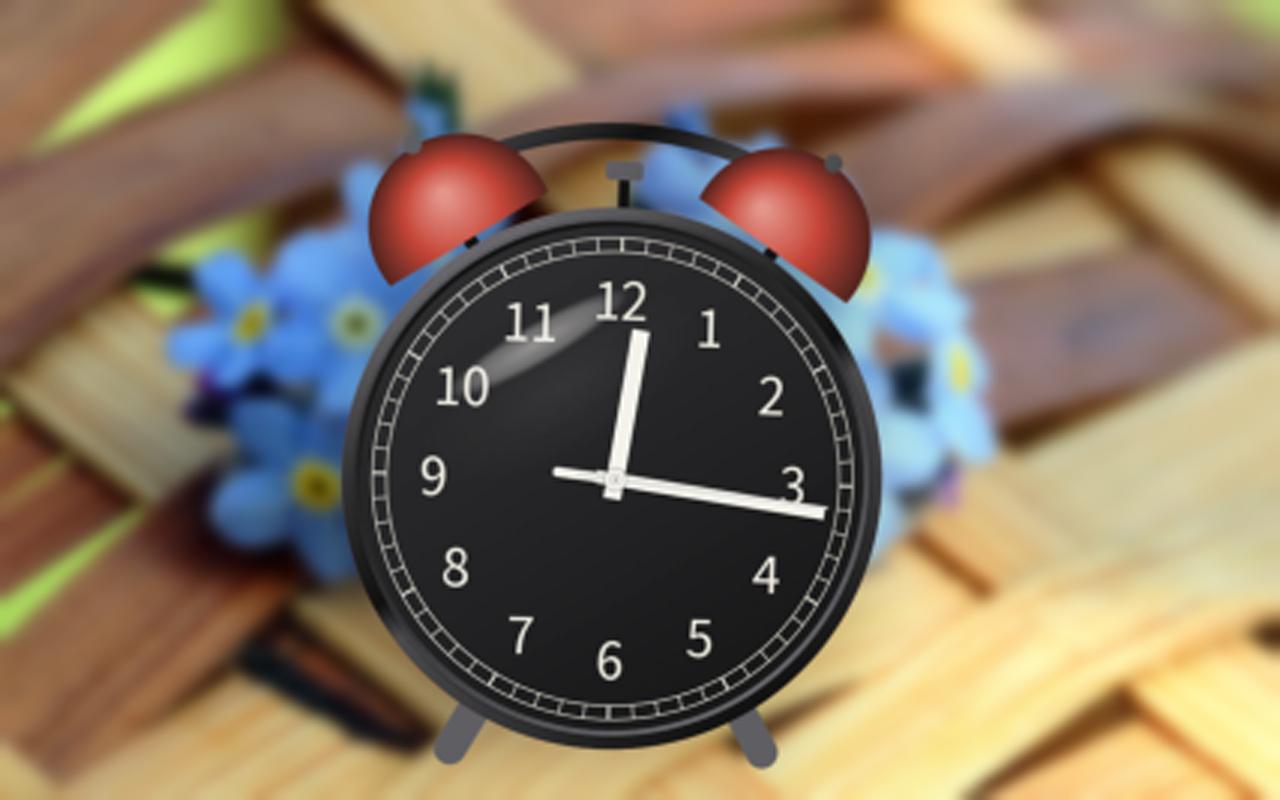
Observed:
{"hour": 12, "minute": 16, "second": 16}
